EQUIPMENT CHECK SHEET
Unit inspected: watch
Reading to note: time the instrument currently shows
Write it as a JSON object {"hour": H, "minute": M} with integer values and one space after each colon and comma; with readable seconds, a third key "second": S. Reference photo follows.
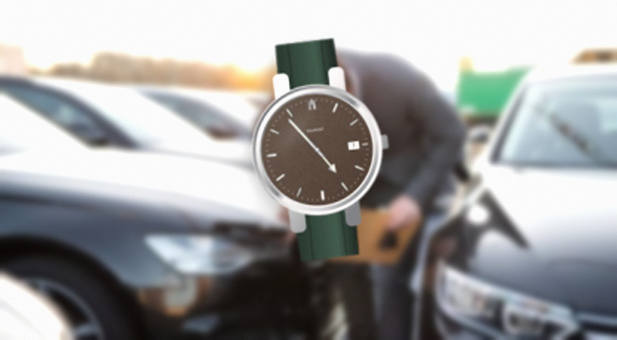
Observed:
{"hour": 4, "minute": 54}
